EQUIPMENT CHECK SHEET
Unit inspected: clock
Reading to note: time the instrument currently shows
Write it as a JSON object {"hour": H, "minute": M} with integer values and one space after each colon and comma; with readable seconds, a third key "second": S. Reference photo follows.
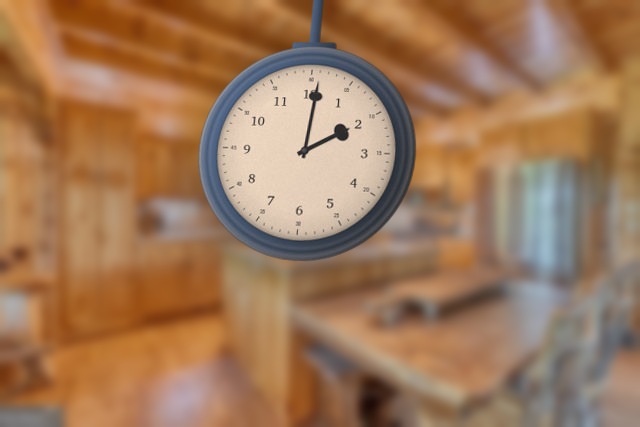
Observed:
{"hour": 2, "minute": 1}
